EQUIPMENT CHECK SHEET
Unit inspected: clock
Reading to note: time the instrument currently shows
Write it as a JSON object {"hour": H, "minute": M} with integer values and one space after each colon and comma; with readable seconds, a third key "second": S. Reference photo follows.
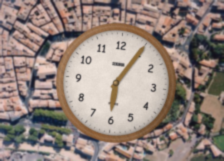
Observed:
{"hour": 6, "minute": 5}
